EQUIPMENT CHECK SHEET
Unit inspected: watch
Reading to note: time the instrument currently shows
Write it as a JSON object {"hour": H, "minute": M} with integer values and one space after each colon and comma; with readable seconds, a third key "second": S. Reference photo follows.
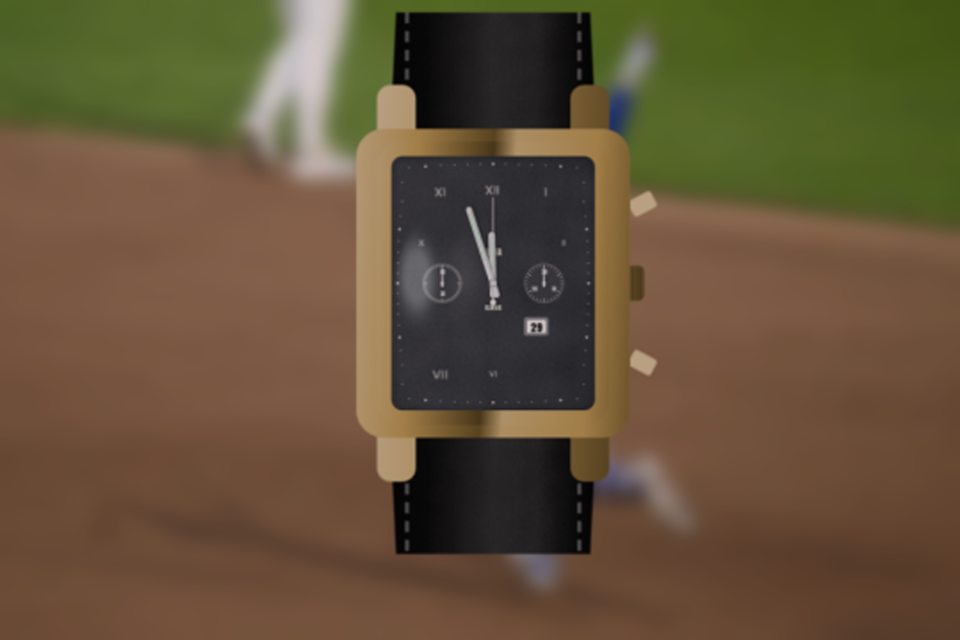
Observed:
{"hour": 11, "minute": 57}
